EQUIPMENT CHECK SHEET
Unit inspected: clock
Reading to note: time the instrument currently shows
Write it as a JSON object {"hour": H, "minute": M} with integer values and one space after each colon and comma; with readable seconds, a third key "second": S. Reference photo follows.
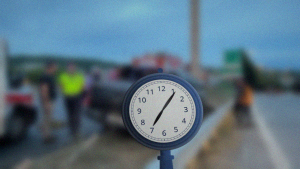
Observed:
{"hour": 7, "minute": 6}
